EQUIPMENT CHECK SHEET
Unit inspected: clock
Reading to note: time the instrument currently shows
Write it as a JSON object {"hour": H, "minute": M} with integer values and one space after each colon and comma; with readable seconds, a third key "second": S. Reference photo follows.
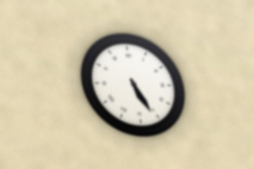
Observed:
{"hour": 5, "minute": 26}
